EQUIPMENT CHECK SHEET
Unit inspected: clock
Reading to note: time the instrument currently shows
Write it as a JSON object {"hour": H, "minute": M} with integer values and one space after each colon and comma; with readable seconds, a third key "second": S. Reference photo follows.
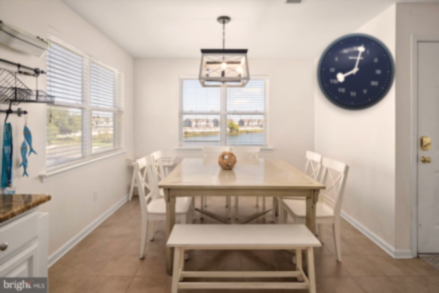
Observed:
{"hour": 8, "minute": 2}
